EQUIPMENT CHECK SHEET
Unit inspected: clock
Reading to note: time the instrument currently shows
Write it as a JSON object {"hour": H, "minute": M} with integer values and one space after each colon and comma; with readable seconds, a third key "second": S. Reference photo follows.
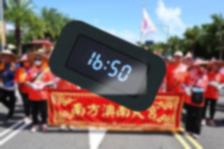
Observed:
{"hour": 16, "minute": 50}
